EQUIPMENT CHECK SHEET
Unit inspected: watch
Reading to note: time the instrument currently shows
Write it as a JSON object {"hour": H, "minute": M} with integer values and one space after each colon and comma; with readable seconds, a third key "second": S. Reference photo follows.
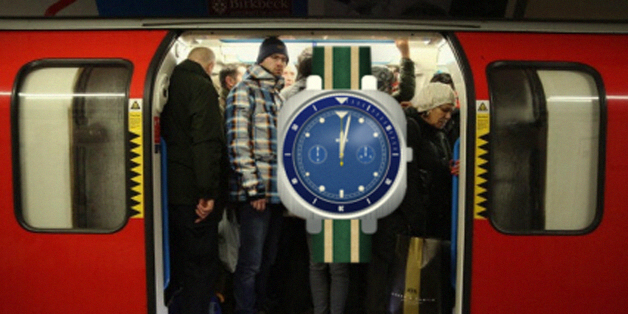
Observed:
{"hour": 12, "minute": 2}
